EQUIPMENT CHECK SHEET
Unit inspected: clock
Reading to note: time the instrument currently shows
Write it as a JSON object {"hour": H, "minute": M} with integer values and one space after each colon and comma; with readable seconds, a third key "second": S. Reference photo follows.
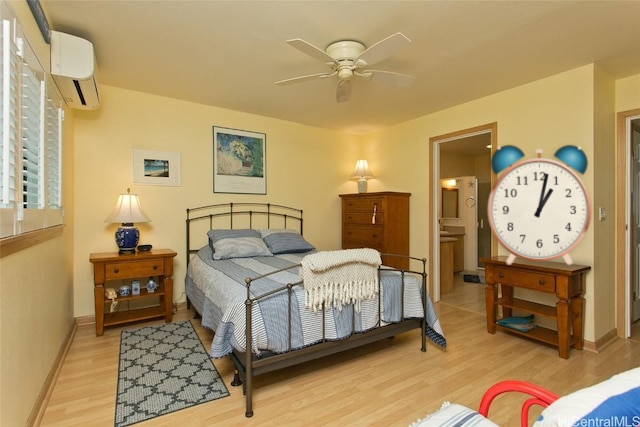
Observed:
{"hour": 1, "minute": 2}
